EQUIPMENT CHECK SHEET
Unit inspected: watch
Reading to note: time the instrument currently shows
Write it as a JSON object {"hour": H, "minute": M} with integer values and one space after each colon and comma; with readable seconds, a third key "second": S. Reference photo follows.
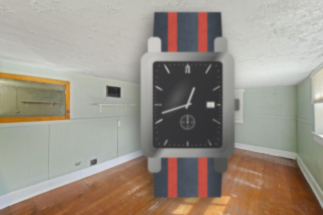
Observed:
{"hour": 12, "minute": 42}
